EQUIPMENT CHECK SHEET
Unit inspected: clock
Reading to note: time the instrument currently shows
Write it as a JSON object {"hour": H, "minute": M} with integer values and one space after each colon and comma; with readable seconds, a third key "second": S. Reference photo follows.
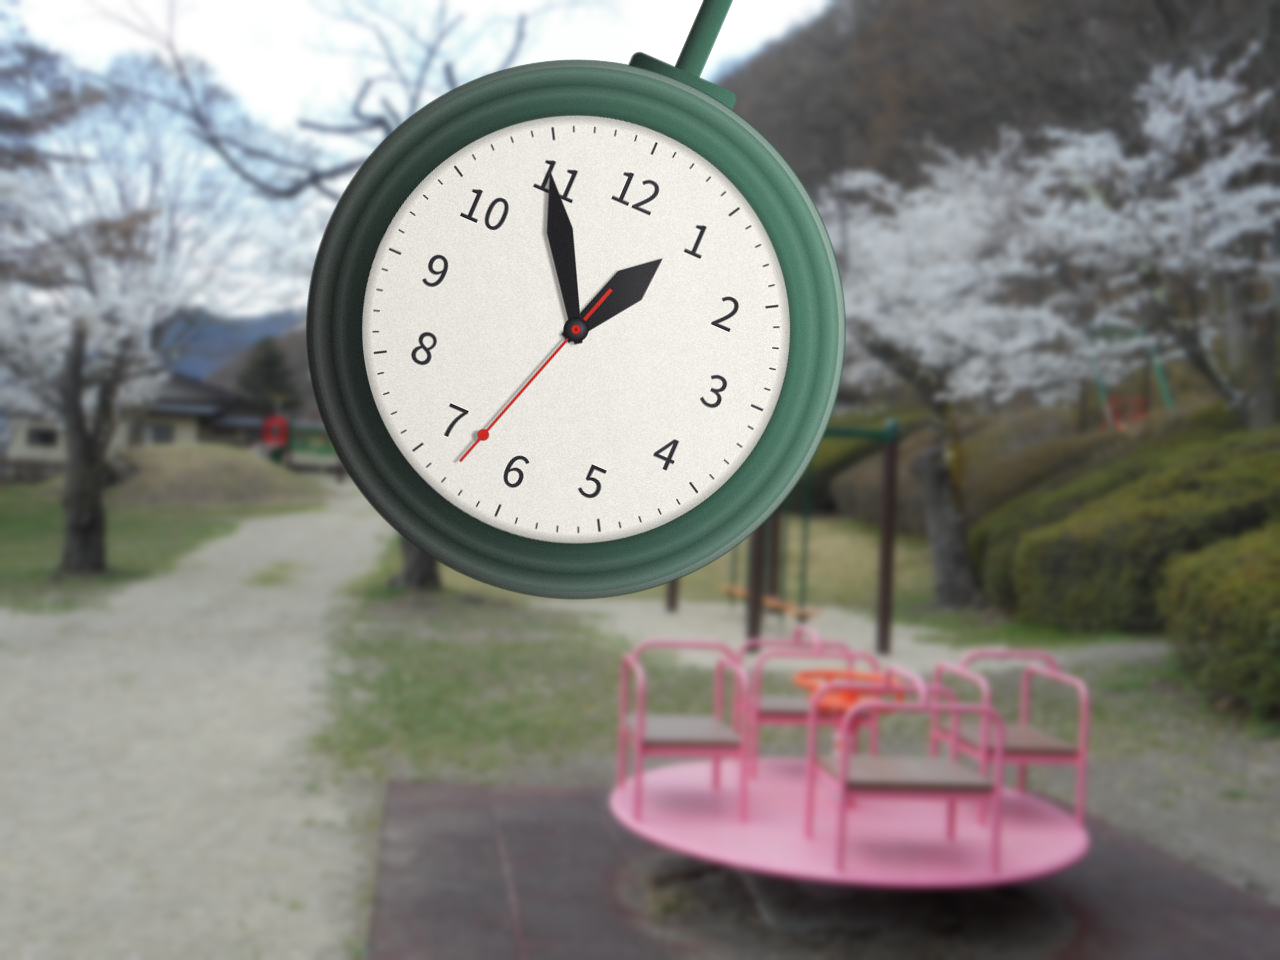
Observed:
{"hour": 12, "minute": 54, "second": 33}
